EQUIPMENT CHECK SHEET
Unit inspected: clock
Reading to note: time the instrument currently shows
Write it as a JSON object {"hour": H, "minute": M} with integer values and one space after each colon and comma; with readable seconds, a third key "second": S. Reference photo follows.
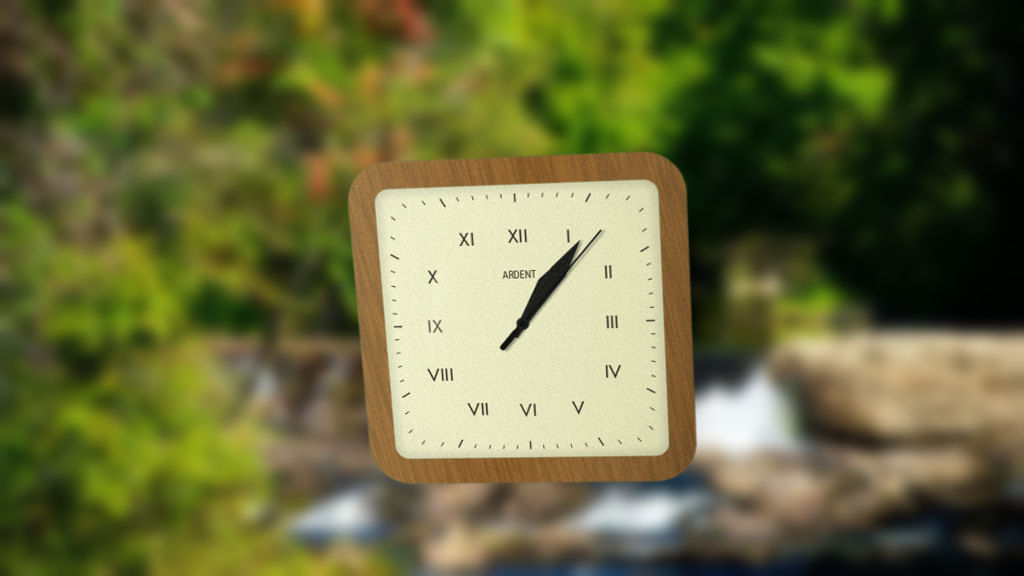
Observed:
{"hour": 1, "minute": 6, "second": 7}
